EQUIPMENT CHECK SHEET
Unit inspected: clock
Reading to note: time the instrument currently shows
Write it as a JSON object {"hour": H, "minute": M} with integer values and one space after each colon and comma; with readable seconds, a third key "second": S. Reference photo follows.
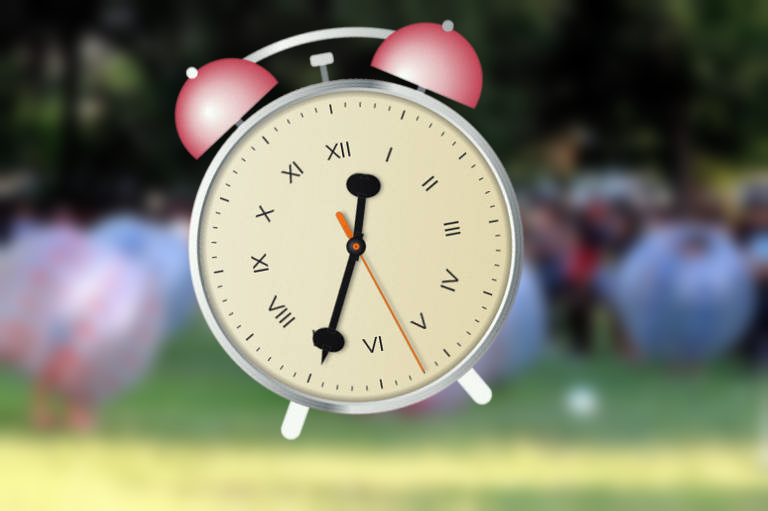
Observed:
{"hour": 12, "minute": 34, "second": 27}
